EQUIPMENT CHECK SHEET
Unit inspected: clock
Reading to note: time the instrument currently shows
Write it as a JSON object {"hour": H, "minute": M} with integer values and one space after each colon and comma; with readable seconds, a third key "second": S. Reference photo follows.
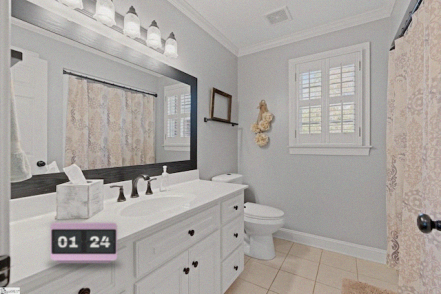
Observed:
{"hour": 1, "minute": 24}
